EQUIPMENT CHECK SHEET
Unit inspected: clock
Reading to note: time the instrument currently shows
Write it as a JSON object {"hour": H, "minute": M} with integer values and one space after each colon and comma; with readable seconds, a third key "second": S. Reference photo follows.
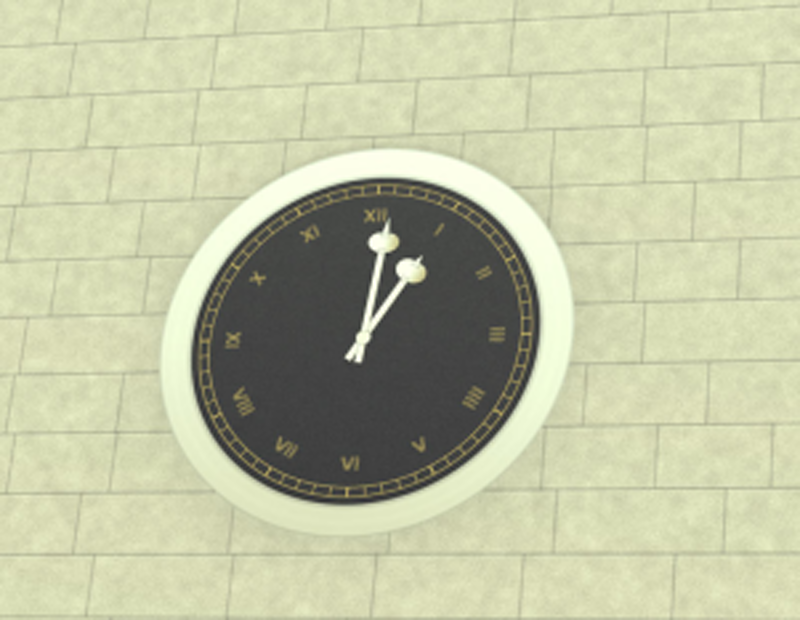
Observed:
{"hour": 1, "minute": 1}
